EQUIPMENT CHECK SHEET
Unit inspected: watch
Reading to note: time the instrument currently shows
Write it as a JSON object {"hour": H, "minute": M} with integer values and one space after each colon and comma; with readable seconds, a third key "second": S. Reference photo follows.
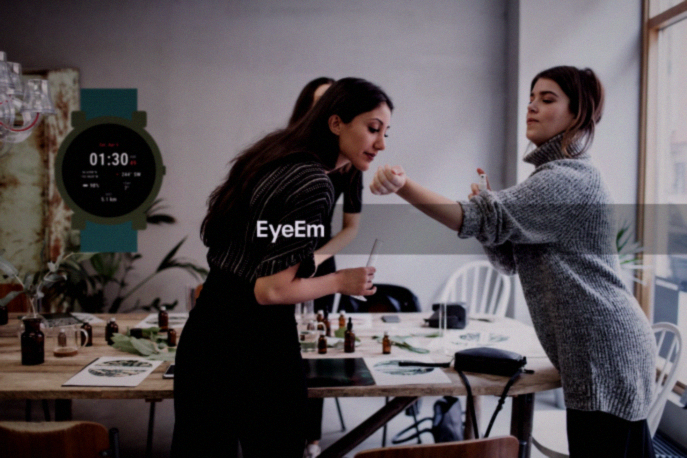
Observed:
{"hour": 1, "minute": 30}
